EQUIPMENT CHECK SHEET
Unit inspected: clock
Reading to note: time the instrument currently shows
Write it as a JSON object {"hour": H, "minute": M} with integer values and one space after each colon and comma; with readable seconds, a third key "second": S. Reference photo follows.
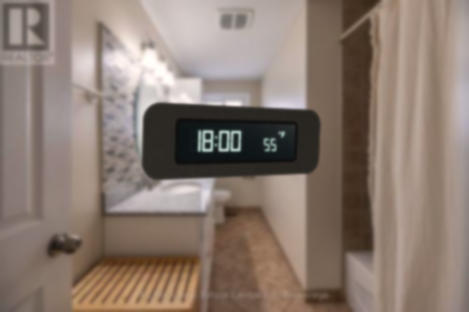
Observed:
{"hour": 18, "minute": 0}
